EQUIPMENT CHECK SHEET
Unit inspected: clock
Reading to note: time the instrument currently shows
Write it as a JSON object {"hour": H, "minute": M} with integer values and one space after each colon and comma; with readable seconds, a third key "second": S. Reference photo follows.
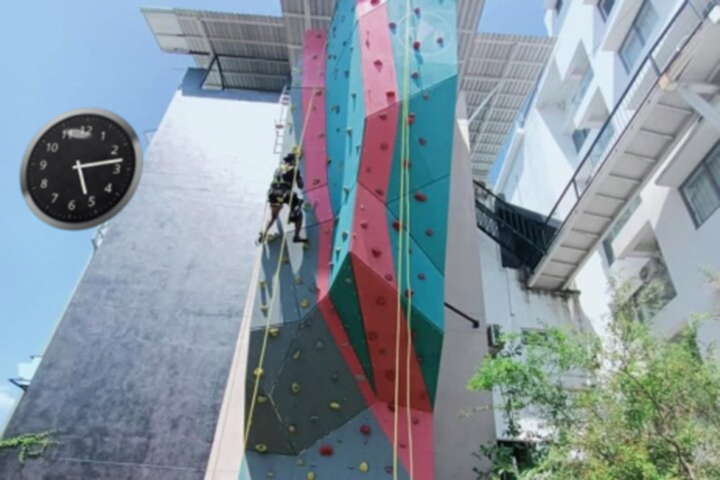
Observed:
{"hour": 5, "minute": 13}
